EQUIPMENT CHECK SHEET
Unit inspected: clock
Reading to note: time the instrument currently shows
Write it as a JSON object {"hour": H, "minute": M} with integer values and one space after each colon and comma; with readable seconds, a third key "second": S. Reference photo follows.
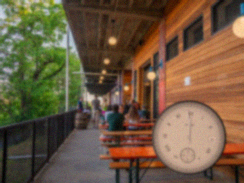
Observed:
{"hour": 11, "minute": 59}
